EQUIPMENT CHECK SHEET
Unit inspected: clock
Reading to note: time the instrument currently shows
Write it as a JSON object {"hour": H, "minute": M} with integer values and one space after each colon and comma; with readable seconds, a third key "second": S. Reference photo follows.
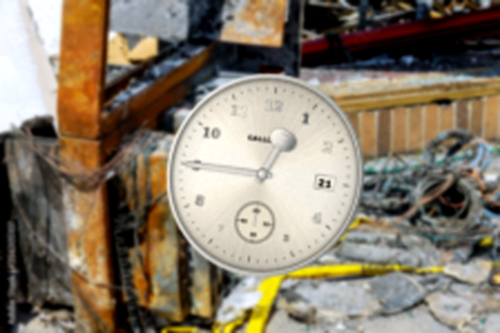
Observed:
{"hour": 12, "minute": 45}
